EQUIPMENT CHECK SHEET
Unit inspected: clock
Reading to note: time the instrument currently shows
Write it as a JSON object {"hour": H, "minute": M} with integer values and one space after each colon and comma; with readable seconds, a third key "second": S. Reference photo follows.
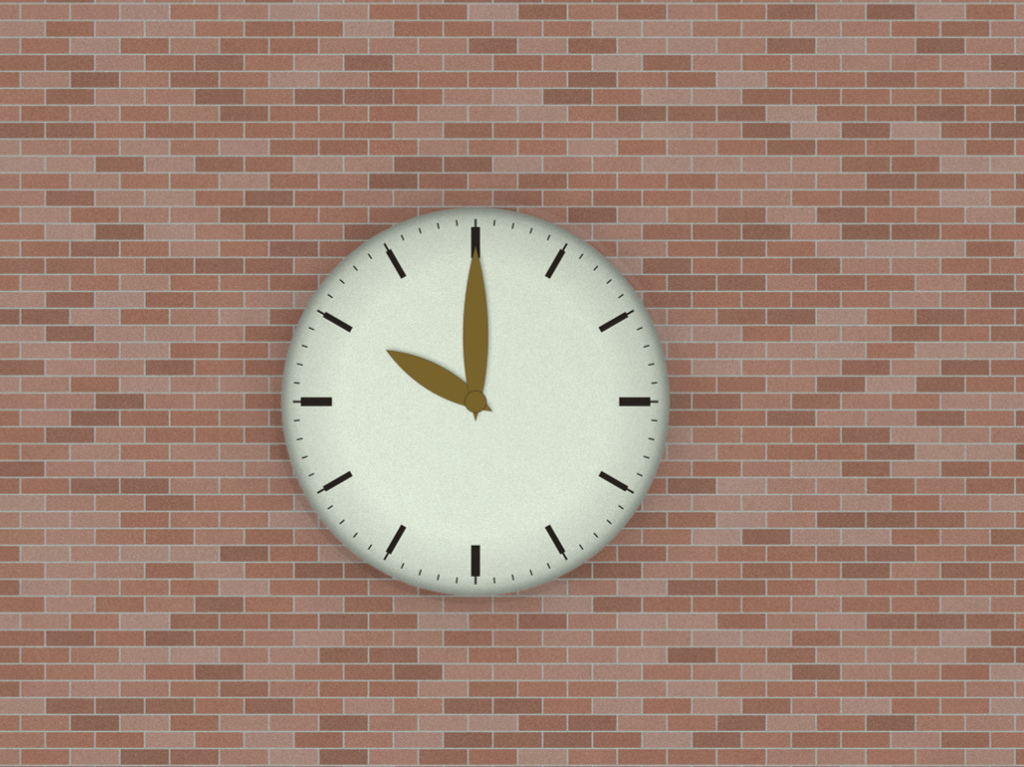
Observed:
{"hour": 10, "minute": 0}
